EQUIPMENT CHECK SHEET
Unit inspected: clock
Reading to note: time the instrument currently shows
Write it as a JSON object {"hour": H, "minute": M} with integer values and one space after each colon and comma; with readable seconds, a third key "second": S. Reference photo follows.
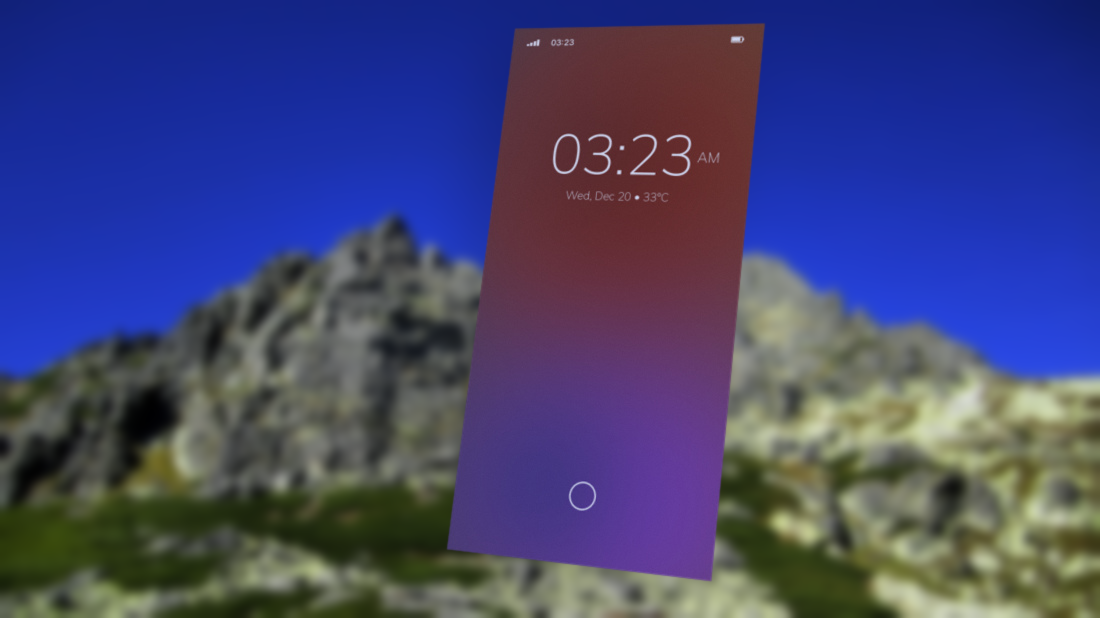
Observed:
{"hour": 3, "minute": 23}
